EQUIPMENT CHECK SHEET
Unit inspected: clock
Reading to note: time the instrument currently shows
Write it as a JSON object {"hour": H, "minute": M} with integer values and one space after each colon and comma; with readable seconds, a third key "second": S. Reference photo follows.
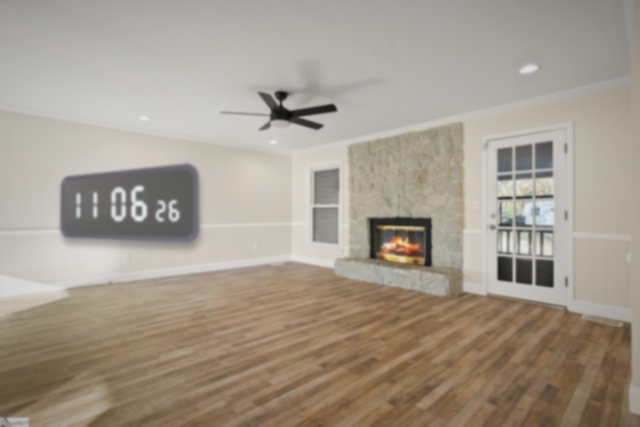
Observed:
{"hour": 11, "minute": 6, "second": 26}
